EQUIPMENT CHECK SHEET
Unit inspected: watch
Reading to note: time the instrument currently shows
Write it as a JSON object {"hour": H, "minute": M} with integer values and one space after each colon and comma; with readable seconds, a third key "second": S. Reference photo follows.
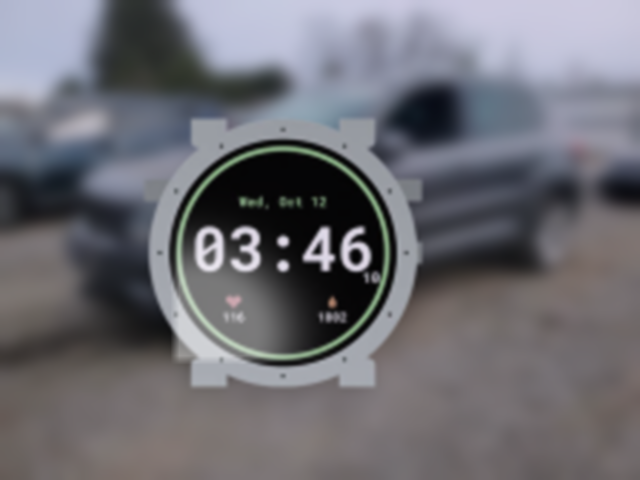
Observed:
{"hour": 3, "minute": 46}
